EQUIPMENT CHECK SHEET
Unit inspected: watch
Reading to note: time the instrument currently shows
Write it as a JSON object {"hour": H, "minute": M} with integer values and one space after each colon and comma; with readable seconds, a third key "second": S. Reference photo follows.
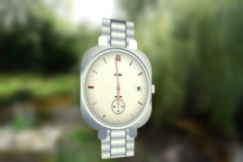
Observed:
{"hour": 5, "minute": 59}
